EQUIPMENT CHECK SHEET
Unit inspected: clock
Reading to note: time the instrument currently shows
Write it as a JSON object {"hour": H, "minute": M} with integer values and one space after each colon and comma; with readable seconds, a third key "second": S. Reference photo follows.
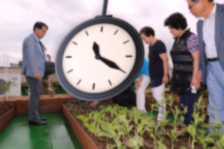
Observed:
{"hour": 11, "minute": 20}
